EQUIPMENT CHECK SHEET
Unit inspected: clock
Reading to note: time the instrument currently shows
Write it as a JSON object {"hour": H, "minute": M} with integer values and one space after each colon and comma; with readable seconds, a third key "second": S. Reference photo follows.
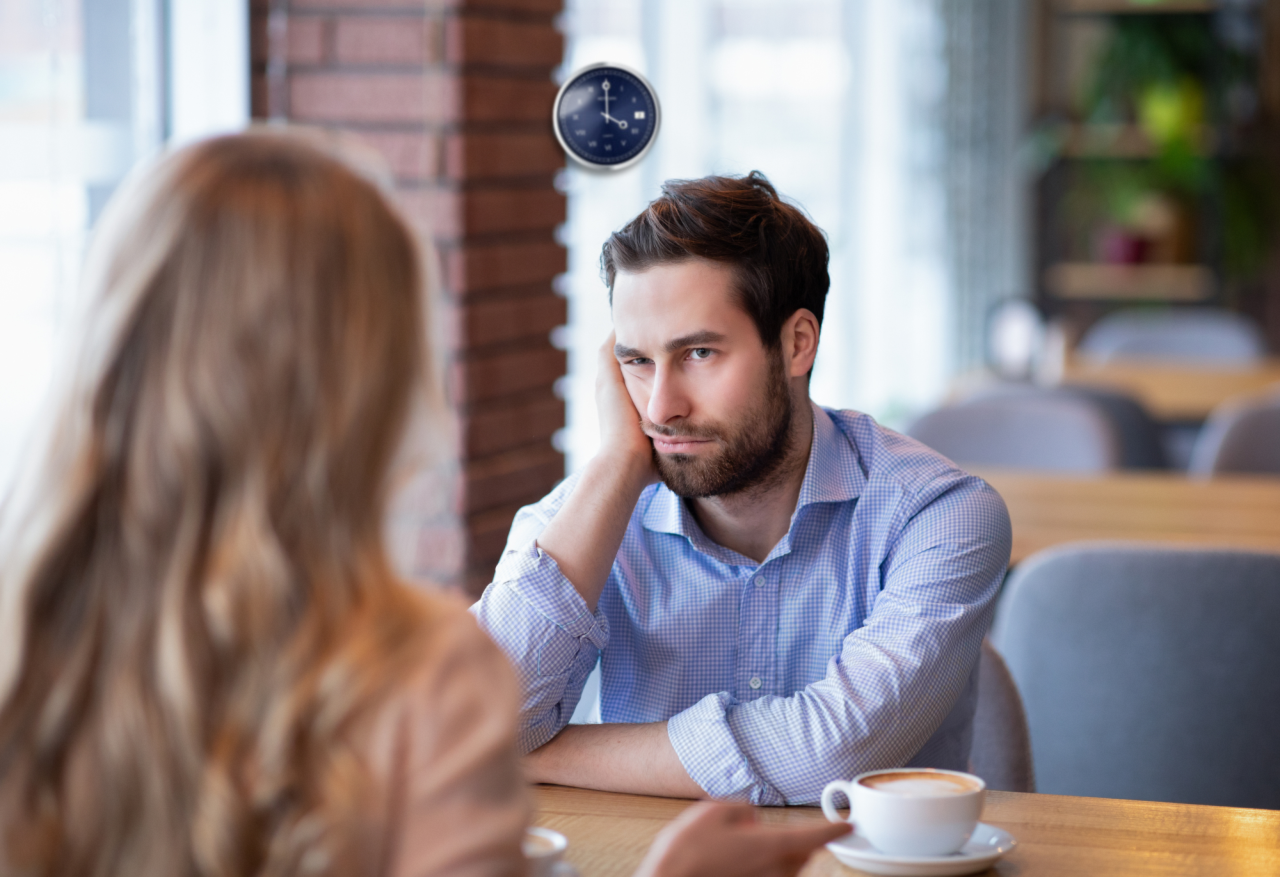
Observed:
{"hour": 4, "minute": 0}
